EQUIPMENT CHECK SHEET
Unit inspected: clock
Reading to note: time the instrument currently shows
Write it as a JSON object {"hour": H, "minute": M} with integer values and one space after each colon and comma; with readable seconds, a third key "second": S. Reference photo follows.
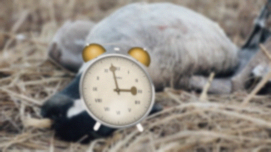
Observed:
{"hour": 2, "minute": 58}
